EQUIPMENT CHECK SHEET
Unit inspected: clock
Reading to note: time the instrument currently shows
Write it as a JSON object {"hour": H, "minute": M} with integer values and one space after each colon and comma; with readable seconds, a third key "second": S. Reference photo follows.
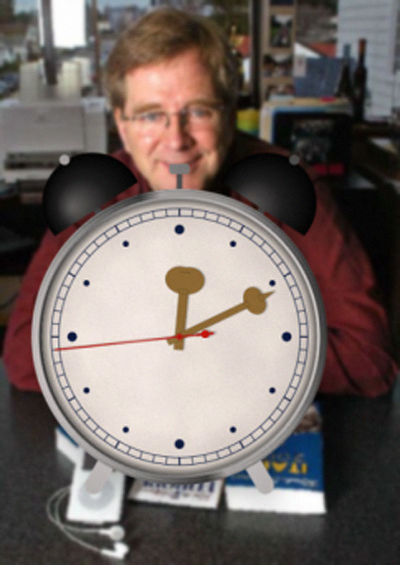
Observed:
{"hour": 12, "minute": 10, "second": 44}
